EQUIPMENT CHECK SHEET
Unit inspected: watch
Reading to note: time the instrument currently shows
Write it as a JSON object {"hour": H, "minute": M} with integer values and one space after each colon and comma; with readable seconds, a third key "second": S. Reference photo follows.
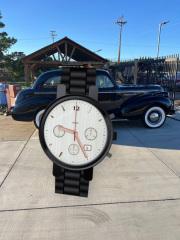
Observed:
{"hour": 9, "minute": 25}
